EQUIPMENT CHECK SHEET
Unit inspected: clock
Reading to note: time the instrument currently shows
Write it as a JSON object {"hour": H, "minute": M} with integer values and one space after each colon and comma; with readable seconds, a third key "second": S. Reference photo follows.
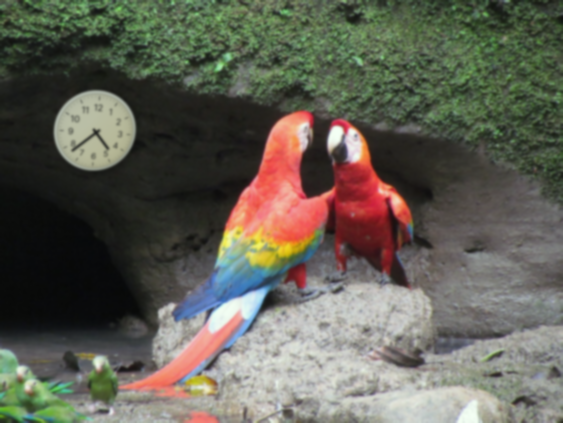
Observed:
{"hour": 4, "minute": 38}
